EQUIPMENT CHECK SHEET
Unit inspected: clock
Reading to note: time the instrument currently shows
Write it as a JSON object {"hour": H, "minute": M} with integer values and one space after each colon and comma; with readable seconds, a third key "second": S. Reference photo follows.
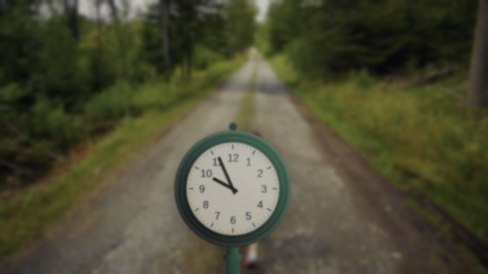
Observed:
{"hour": 9, "minute": 56}
